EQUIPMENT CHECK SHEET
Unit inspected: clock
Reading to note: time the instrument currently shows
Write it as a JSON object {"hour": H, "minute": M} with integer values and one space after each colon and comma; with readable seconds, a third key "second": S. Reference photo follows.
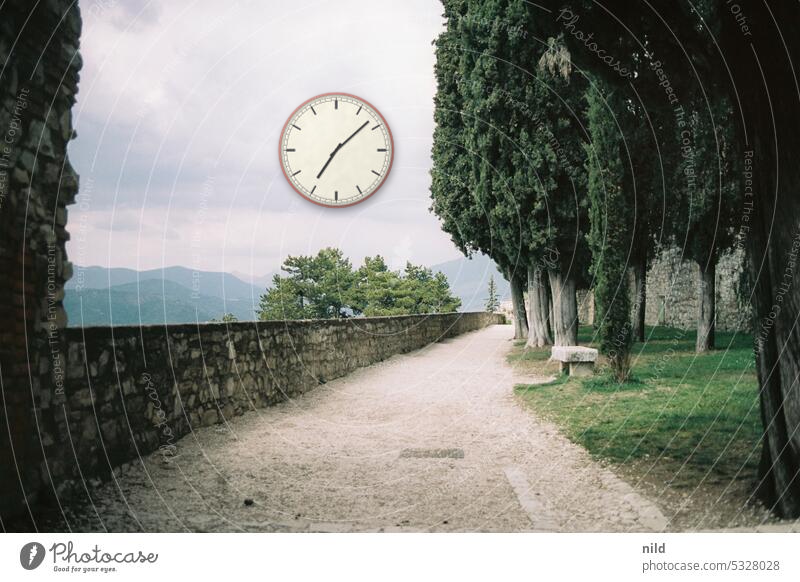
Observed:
{"hour": 7, "minute": 8}
